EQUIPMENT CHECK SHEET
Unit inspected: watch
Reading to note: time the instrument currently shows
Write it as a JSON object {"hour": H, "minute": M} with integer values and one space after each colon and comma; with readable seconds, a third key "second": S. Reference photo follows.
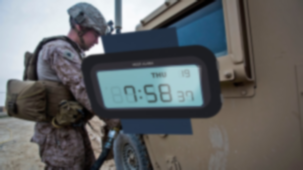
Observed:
{"hour": 7, "minute": 58}
